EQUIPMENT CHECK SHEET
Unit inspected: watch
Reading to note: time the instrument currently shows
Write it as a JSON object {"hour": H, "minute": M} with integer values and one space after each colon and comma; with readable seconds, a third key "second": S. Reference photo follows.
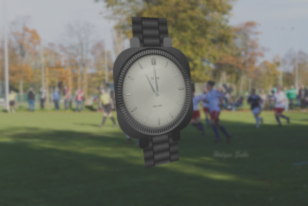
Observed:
{"hour": 11, "minute": 0}
